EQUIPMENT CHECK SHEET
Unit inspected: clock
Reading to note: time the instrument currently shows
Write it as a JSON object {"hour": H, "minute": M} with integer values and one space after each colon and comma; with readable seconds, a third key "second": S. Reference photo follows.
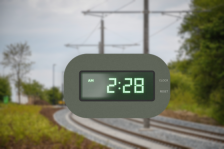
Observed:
{"hour": 2, "minute": 28}
